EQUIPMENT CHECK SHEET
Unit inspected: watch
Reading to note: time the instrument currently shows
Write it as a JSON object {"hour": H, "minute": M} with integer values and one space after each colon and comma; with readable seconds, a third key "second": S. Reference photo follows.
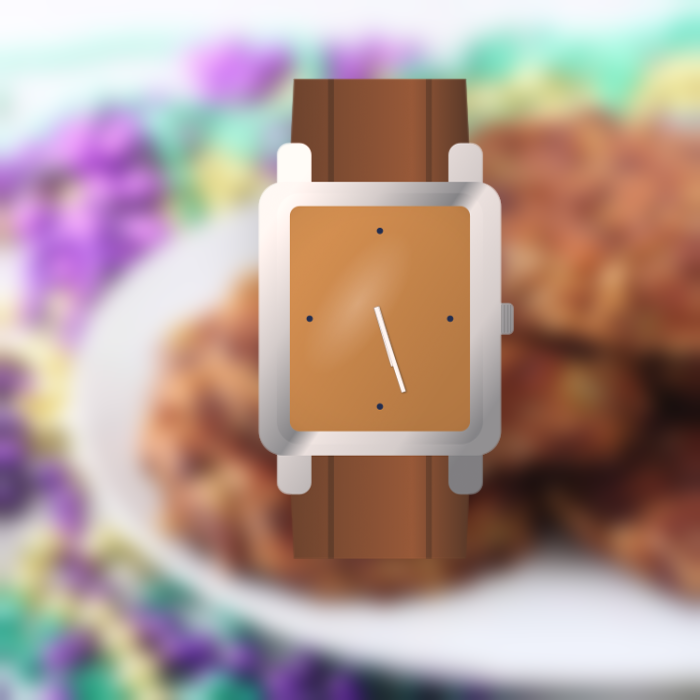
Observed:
{"hour": 5, "minute": 27}
